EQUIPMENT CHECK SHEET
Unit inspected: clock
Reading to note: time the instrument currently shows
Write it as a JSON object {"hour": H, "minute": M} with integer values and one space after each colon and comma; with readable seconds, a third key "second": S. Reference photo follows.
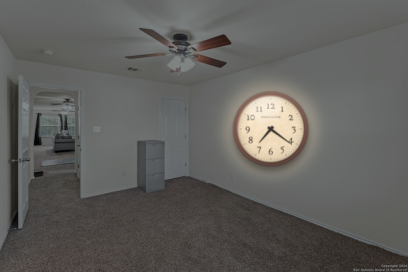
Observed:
{"hour": 7, "minute": 21}
